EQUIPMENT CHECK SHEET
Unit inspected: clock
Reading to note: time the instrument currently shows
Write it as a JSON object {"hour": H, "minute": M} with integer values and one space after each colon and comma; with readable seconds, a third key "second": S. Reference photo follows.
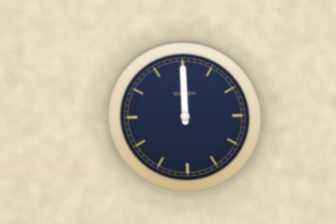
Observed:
{"hour": 12, "minute": 0}
